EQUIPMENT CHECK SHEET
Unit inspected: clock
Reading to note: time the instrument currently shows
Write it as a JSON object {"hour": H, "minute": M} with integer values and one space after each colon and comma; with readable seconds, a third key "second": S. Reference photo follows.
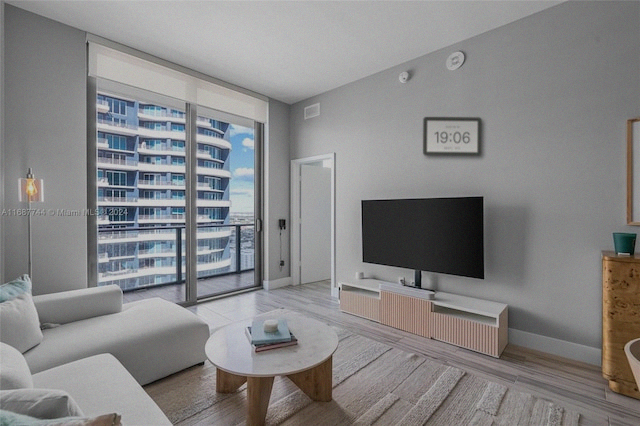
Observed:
{"hour": 19, "minute": 6}
